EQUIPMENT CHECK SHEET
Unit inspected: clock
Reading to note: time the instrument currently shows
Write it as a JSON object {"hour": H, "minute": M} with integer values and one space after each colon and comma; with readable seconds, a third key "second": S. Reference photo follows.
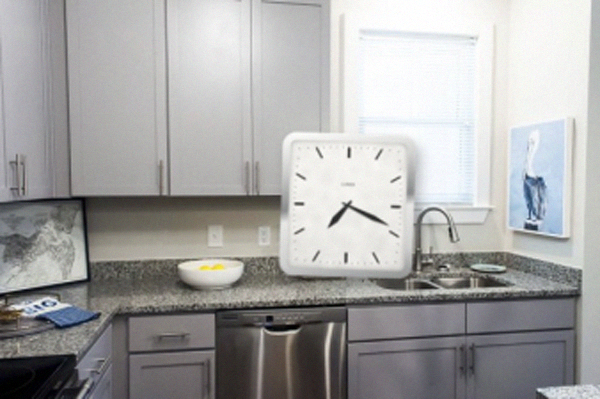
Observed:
{"hour": 7, "minute": 19}
